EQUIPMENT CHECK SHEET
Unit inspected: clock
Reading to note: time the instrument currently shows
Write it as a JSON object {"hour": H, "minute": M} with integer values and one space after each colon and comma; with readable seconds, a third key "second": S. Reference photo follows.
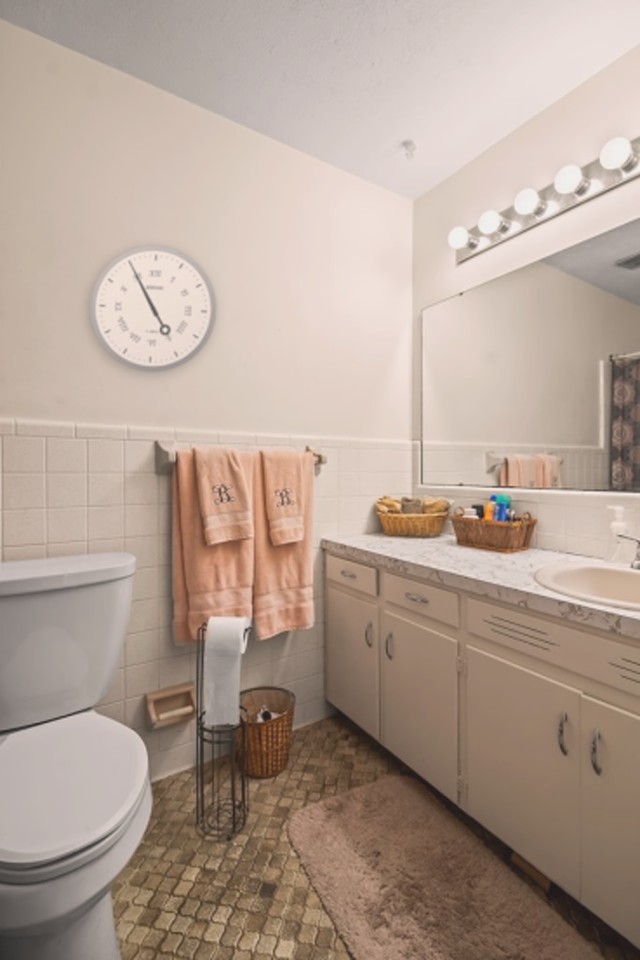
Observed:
{"hour": 4, "minute": 55}
